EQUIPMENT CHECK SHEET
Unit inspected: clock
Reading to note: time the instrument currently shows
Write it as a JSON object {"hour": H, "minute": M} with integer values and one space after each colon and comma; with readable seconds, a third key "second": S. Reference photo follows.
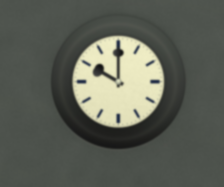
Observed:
{"hour": 10, "minute": 0}
